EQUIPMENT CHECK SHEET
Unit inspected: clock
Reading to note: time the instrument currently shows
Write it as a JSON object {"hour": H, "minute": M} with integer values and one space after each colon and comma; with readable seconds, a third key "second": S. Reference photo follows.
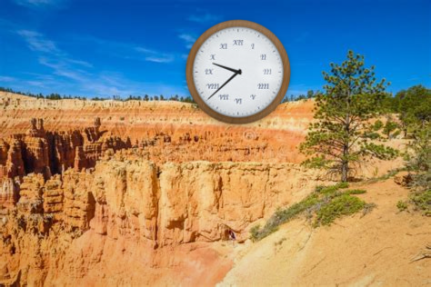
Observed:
{"hour": 9, "minute": 38}
